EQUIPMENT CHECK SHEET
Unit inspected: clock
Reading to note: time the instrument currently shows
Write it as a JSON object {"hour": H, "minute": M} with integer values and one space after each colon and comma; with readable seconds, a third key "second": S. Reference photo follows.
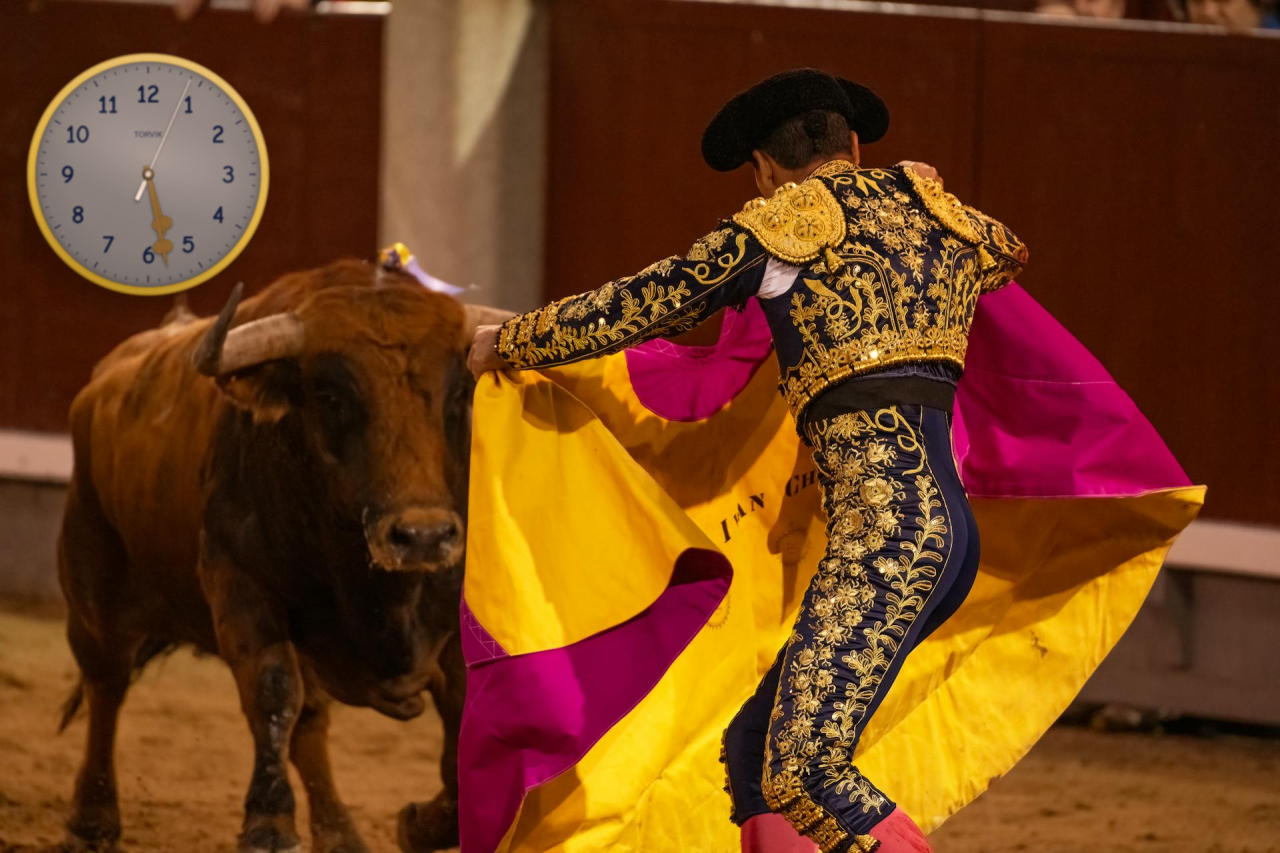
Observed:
{"hour": 5, "minute": 28, "second": 4}
